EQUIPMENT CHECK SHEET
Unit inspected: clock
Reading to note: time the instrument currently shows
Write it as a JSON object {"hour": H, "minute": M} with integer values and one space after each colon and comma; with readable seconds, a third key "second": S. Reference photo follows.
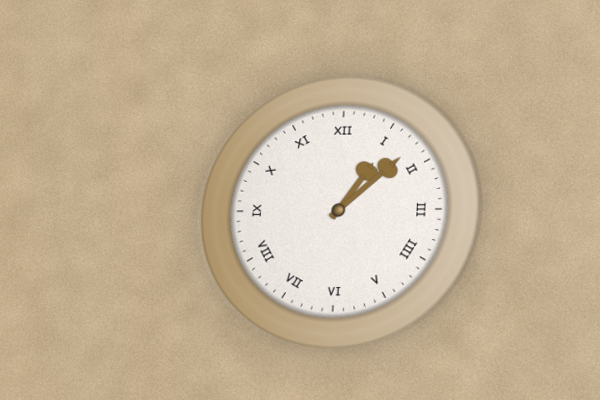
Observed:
{"hour": 1, "minute": 8}
